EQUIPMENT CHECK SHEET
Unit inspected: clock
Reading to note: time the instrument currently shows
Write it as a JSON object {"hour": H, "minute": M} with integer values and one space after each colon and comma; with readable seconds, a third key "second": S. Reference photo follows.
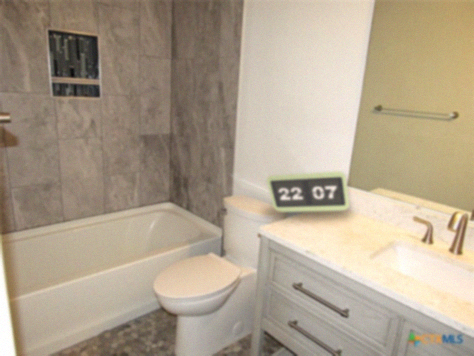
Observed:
{"hour": 22, "minute": 7}
